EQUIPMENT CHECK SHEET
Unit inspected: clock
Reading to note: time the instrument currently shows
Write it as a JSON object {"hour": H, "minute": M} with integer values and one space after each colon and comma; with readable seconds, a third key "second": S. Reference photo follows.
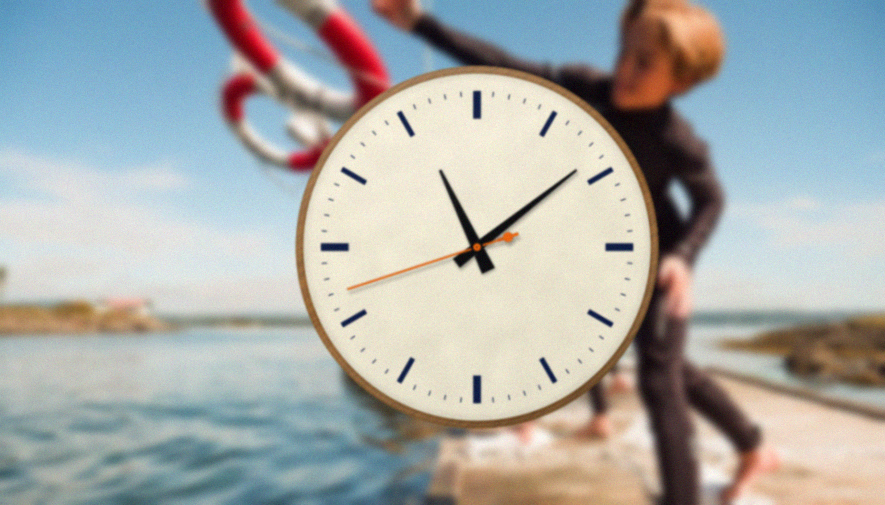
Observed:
{"hour": 11, "minute": 8, "second": 42}
